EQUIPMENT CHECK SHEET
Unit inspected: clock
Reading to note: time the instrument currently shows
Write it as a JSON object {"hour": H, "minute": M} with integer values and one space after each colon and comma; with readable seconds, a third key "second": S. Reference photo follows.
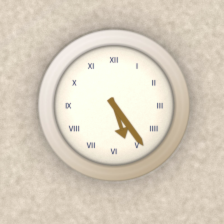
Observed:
{"hour": 5, "minute": 24}
